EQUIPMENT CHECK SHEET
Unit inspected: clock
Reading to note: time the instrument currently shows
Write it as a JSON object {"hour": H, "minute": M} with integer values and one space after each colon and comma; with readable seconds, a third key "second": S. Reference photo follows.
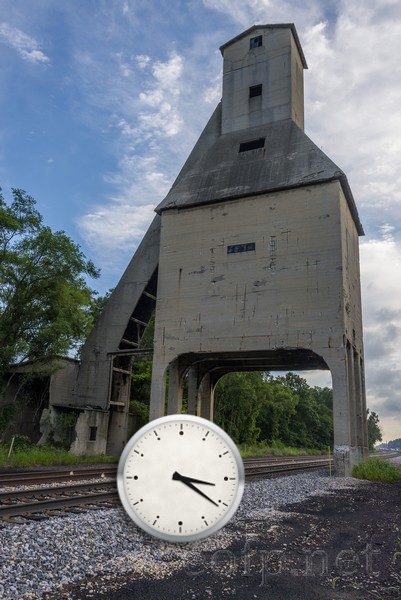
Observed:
{"hour": 3, "minute": 21}
